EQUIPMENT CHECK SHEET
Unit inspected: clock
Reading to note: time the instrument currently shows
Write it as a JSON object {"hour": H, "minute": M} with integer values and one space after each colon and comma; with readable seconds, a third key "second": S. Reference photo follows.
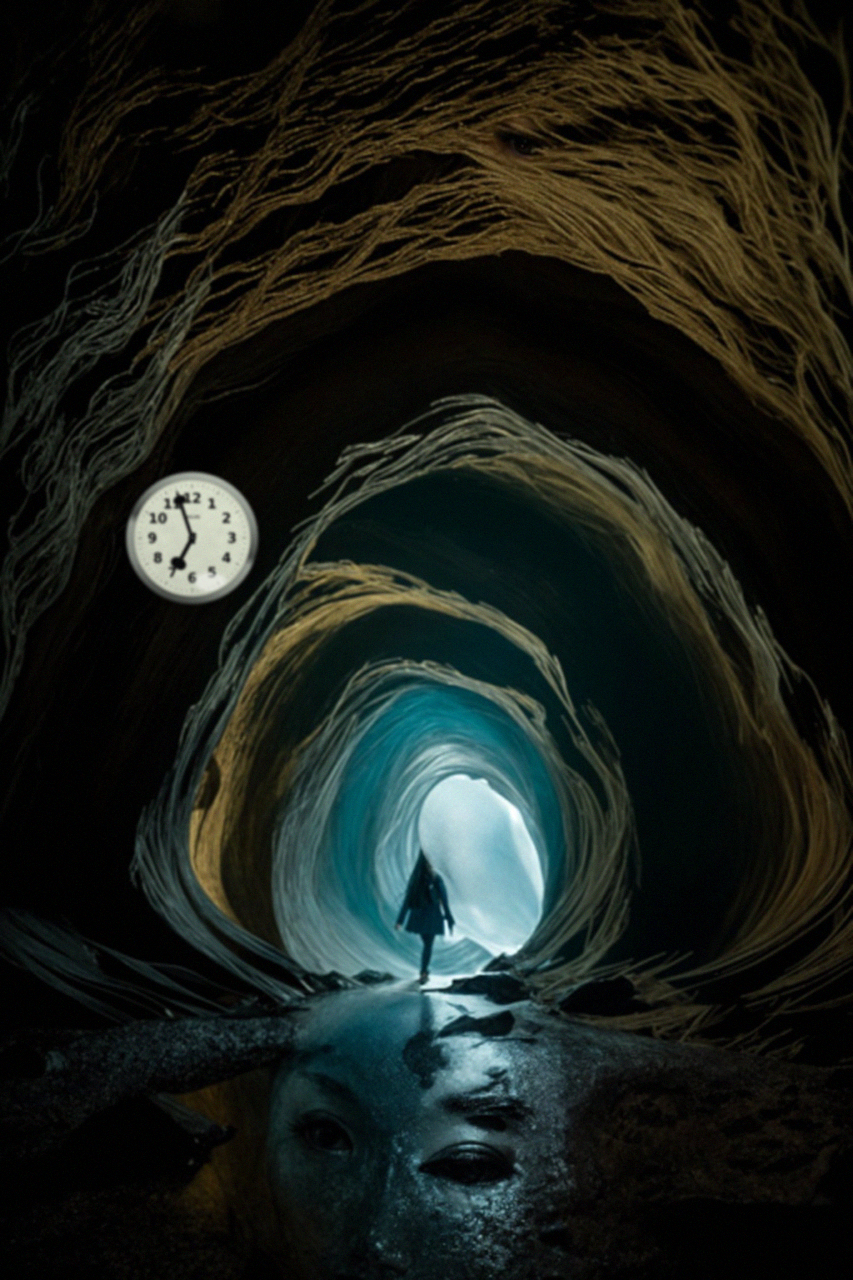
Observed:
{"hour": 6, "minute": 57}
